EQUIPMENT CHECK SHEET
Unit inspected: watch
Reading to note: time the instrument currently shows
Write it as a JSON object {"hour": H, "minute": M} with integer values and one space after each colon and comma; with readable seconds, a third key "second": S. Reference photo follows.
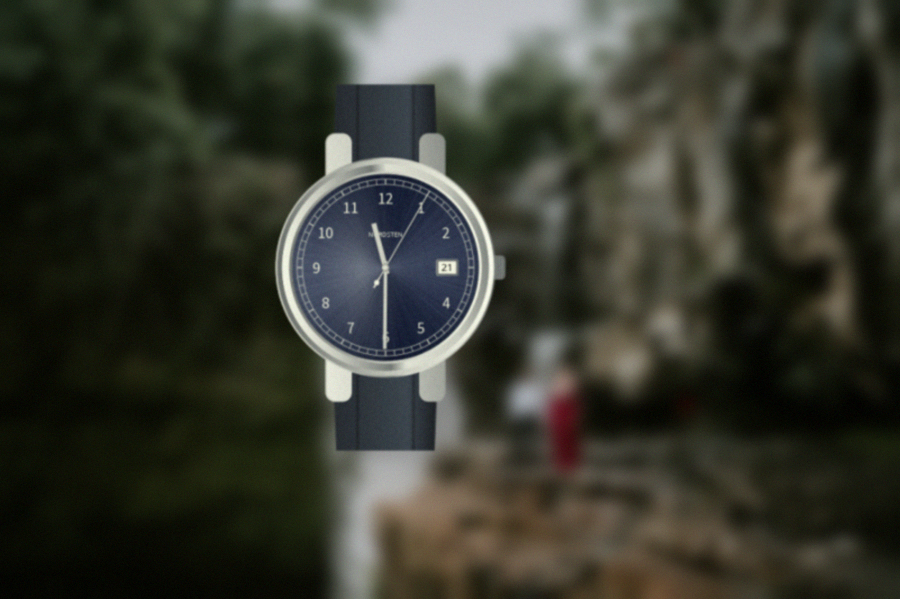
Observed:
{"hour": 11, "minute": 30, "second": 5}
